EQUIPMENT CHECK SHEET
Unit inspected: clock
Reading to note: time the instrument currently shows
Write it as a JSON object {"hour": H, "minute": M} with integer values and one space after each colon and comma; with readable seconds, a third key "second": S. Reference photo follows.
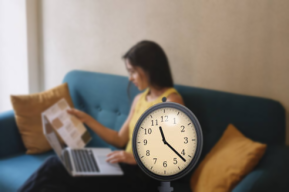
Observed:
{"hour": 11, "minute": 22}
